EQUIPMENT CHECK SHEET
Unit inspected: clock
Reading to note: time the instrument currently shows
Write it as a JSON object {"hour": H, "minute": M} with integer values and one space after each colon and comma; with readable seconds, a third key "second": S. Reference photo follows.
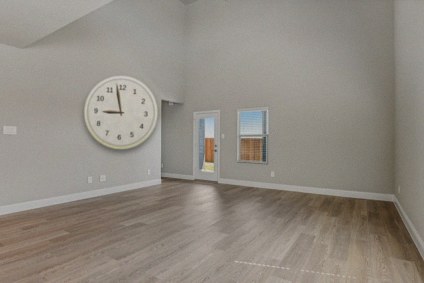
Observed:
{"hour": 8, "minute": 58}
